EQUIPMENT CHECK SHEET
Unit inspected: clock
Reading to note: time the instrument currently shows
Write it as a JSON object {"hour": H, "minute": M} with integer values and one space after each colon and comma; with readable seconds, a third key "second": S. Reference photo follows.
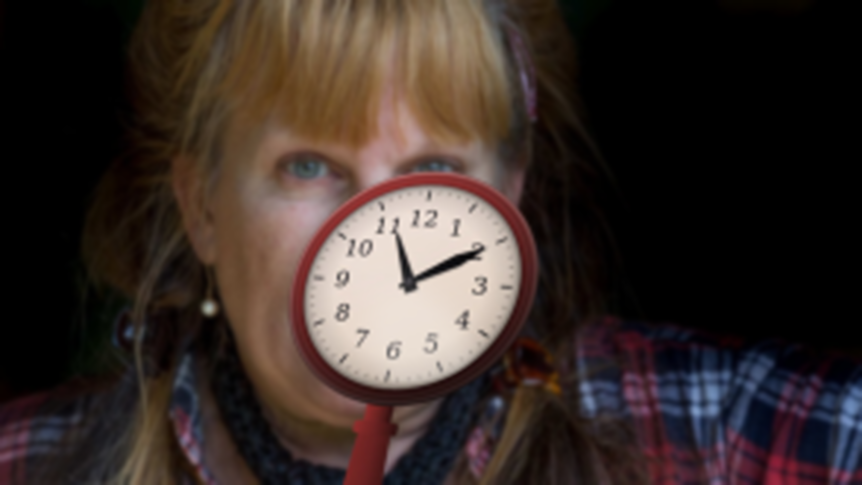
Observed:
{"hour": 11, "minute": 10}
